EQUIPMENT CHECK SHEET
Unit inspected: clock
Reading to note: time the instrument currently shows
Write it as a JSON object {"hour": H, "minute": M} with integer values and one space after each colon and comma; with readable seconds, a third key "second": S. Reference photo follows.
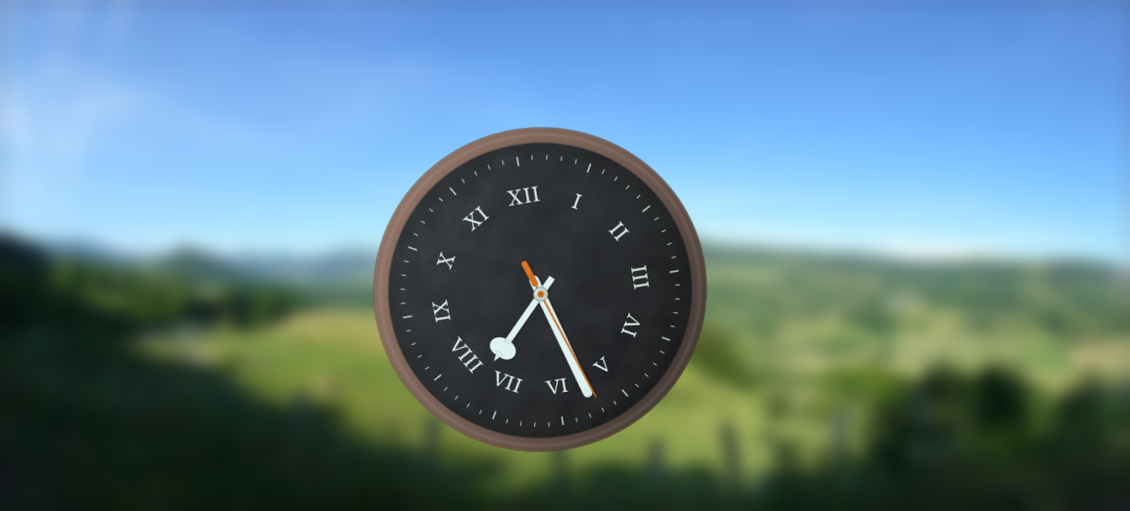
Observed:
{"hour": 7, "minute": 27, "second": 27}
